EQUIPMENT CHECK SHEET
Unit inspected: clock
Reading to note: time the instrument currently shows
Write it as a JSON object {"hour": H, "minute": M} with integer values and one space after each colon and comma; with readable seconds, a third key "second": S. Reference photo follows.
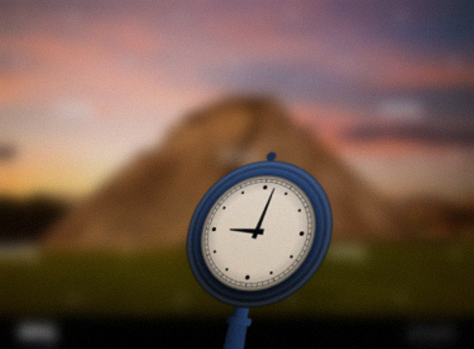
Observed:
{"hour": 9, "minute": 2}
